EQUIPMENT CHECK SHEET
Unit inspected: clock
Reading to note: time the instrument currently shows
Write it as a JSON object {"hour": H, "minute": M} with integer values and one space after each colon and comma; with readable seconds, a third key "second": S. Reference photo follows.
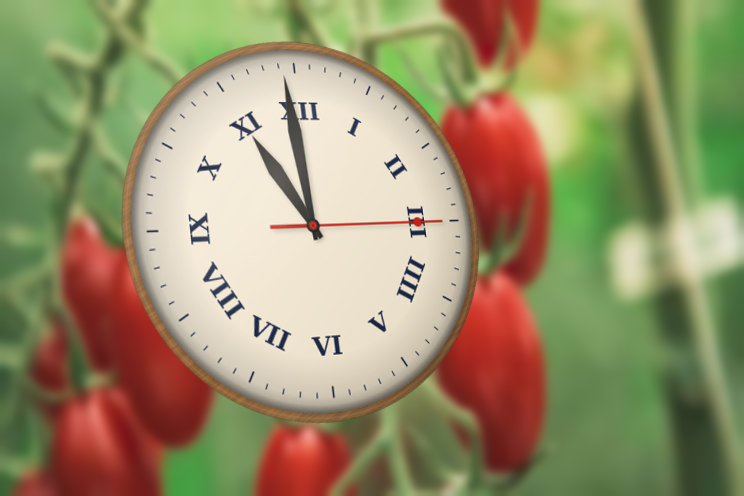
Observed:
{"hour": 10, "minute": 59, "second": 15}
